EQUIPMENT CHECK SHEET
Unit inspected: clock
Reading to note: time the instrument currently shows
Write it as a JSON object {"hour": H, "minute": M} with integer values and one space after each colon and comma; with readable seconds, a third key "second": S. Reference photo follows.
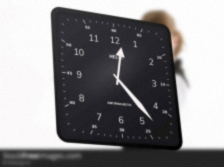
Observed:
{"hour": 12, "minute": 23}
